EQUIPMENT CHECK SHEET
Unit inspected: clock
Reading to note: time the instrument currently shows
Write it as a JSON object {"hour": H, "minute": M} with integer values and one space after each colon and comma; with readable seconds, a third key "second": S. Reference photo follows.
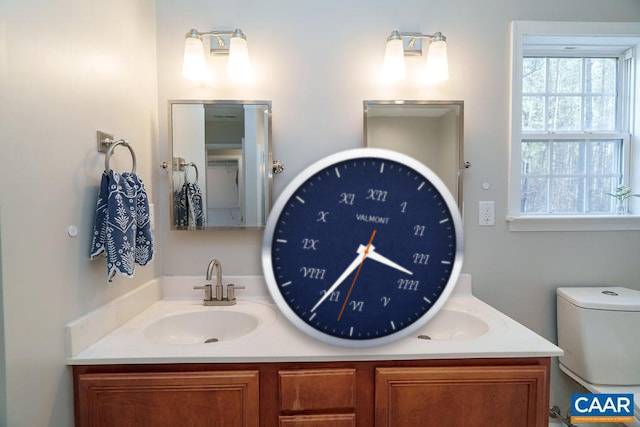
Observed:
{"hour": 3, "minute": 35, "second": 32}
